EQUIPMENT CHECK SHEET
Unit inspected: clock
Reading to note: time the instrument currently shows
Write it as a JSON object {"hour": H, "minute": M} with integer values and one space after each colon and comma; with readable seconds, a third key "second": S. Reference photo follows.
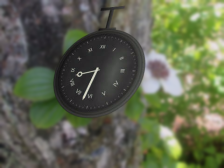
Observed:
{"hour": 8, "minute": 32}
